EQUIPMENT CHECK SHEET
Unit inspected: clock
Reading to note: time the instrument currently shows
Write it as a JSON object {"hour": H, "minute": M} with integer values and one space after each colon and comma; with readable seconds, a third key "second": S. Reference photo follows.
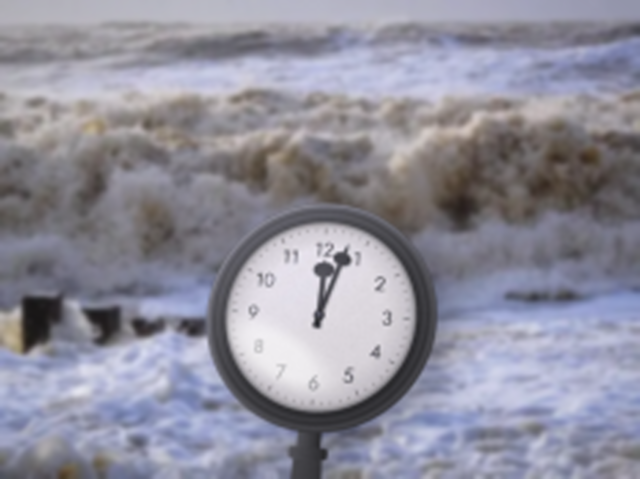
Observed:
{"hour": 12, "minute": 3}
